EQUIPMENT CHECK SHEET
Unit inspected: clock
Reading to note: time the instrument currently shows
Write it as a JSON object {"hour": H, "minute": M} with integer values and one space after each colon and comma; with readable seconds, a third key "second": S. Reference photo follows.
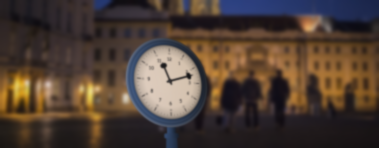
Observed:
{"hour": 11, "minute": 12}
